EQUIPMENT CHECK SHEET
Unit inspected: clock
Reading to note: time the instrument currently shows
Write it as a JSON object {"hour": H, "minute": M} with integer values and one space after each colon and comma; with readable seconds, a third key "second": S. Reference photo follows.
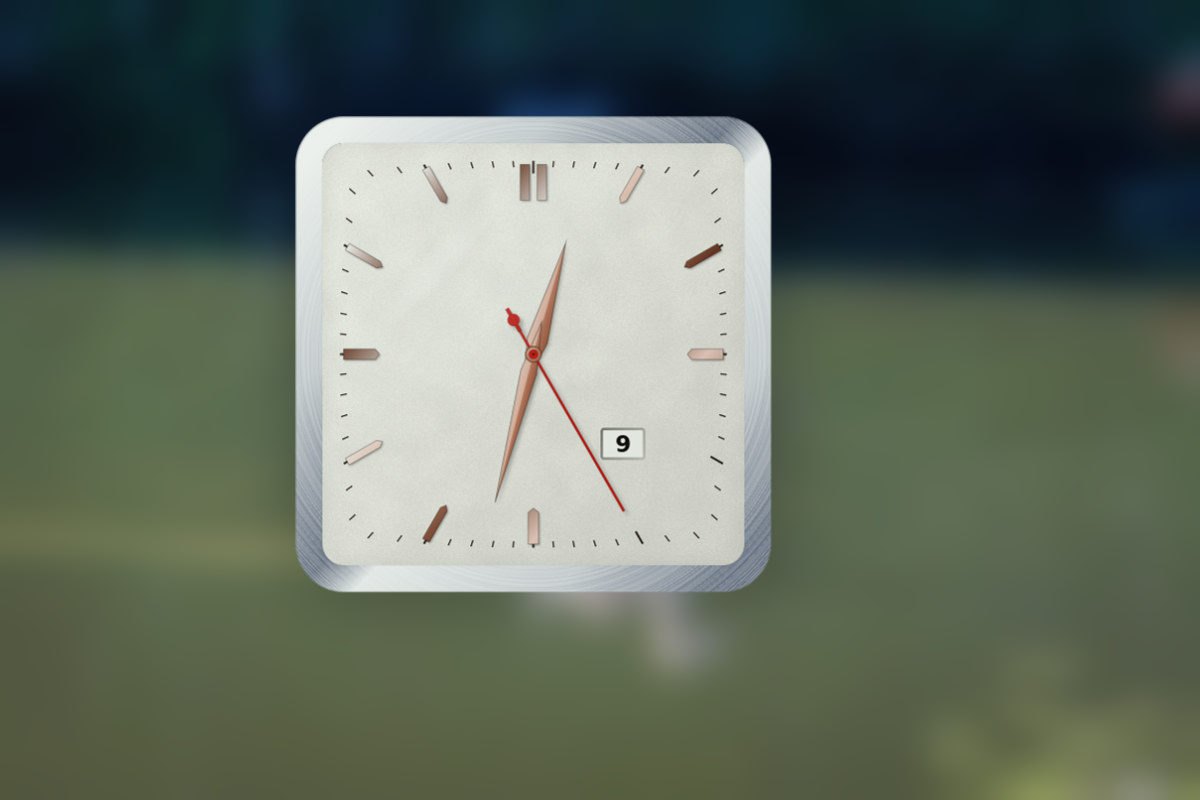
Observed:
{"hour": 12, "minute": 32, "second": 25}
